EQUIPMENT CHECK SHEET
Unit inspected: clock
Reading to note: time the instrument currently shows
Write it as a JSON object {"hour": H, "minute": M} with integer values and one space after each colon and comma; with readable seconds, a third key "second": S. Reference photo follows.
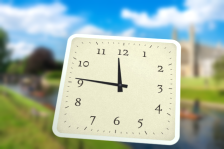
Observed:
{"hour": 11, "minute": 46}
